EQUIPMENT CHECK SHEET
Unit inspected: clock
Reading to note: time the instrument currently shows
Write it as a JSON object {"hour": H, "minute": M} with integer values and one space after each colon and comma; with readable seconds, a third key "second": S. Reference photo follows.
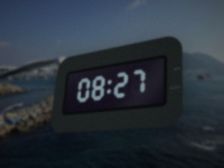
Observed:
{"hour": 8, "minute": 27}
